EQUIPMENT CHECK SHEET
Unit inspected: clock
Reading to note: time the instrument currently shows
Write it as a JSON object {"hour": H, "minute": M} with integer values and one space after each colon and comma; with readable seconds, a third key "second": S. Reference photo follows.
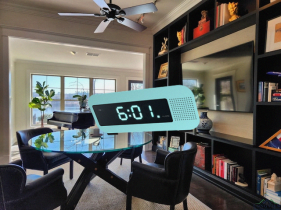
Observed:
{"hour": 6, "minute": 1}
